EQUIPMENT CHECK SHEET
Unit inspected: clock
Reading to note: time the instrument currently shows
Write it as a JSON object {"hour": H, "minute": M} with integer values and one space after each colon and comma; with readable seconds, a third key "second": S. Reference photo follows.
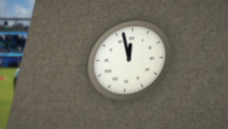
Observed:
{"hour": 11, "minute": 57}
